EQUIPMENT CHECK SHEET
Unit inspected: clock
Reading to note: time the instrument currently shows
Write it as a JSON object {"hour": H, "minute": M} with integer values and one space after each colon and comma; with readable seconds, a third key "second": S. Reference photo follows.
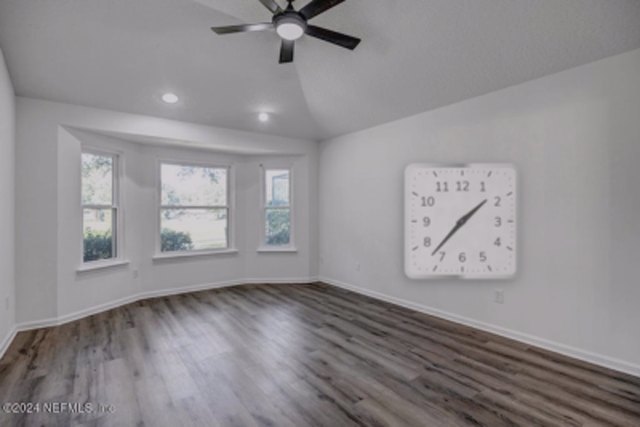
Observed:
{"hour": 1, "minute": 37}
